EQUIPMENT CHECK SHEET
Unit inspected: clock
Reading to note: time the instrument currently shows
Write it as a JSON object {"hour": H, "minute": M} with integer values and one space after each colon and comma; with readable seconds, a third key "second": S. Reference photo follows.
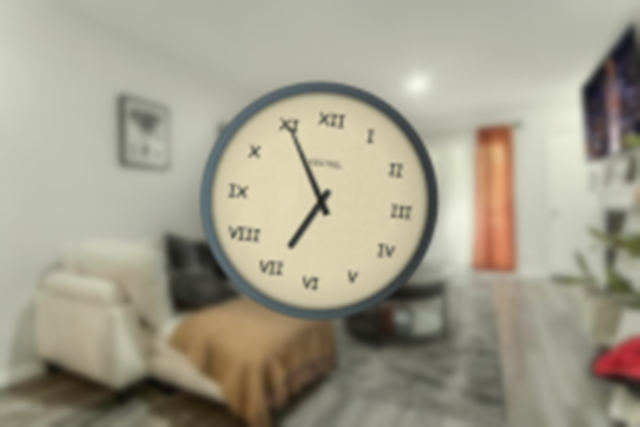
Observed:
{"hour": 6, "minute": 55}
